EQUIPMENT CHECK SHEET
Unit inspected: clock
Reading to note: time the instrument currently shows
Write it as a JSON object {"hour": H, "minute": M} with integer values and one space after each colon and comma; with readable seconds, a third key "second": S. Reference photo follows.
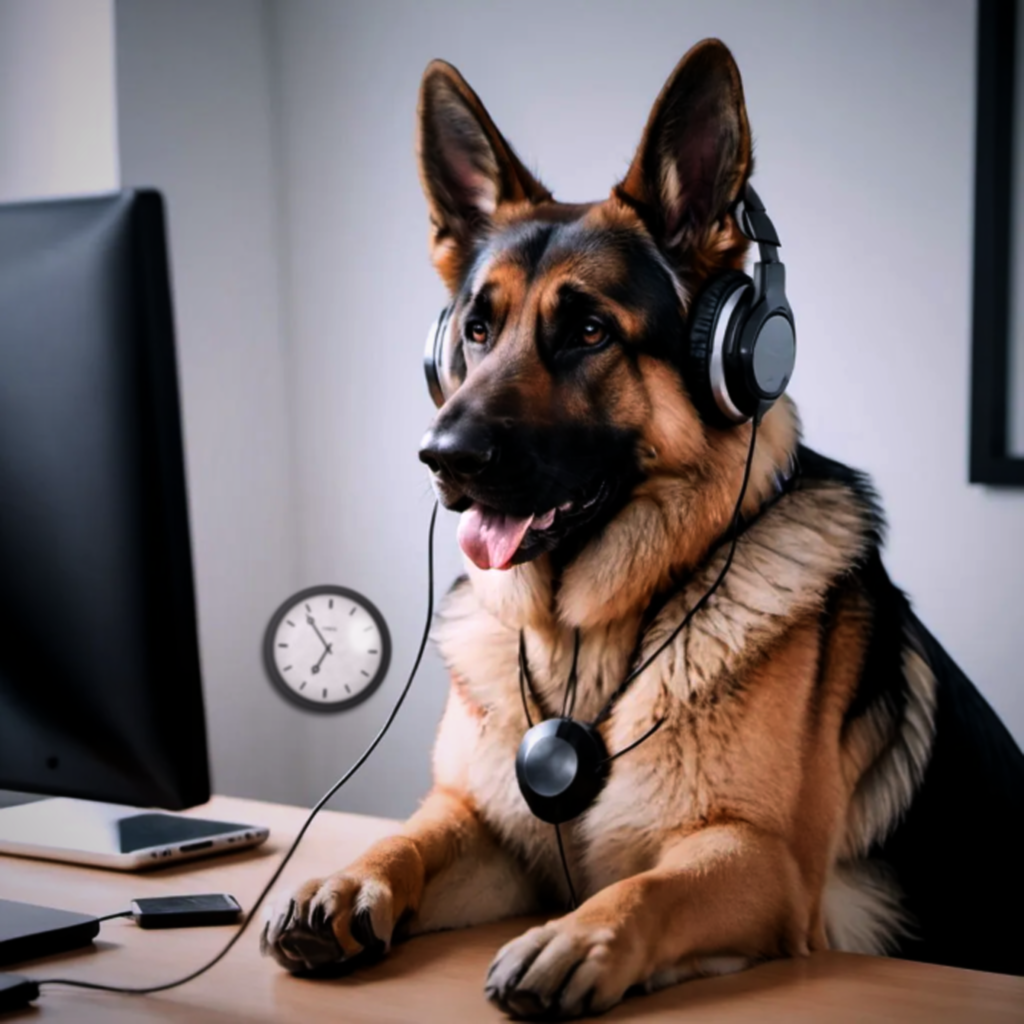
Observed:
{"hour": 6, "minute": 54}
